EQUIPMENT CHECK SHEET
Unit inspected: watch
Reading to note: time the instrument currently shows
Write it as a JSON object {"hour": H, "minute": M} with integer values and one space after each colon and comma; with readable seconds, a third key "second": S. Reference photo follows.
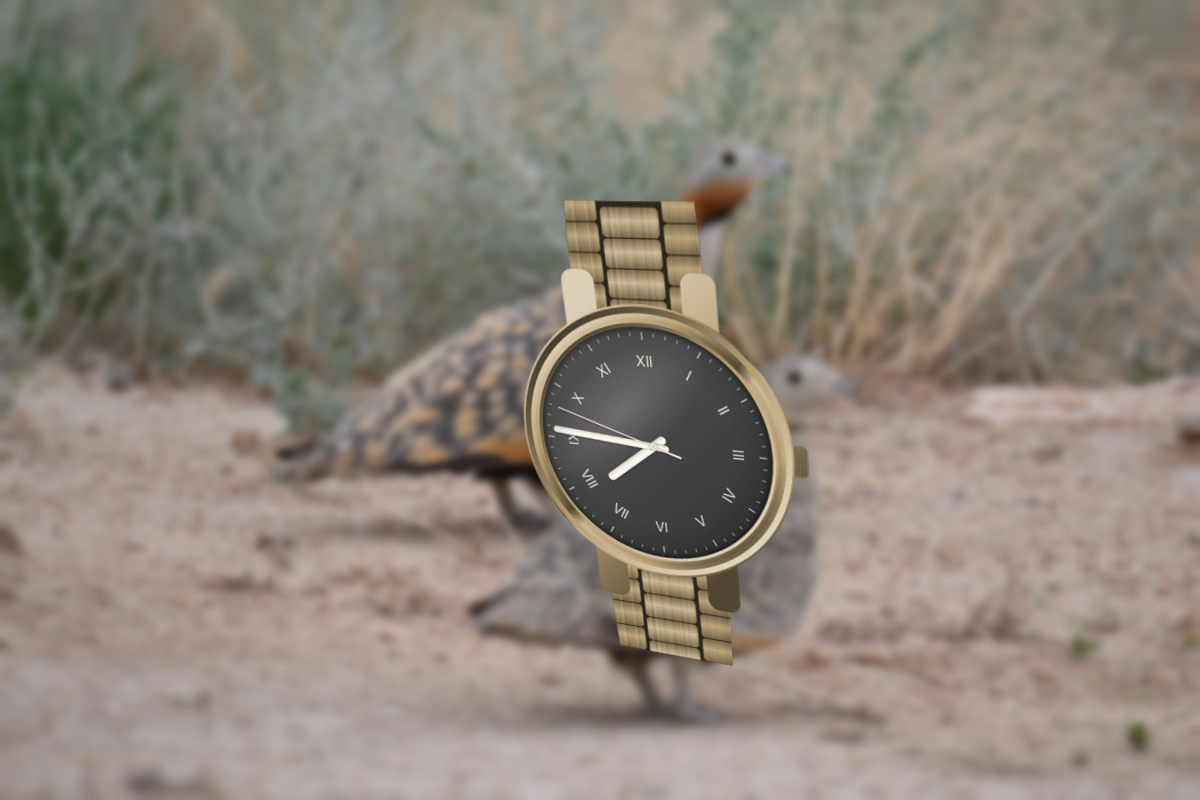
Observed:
{"hour": 7, "minute": 45, "second": 48}
